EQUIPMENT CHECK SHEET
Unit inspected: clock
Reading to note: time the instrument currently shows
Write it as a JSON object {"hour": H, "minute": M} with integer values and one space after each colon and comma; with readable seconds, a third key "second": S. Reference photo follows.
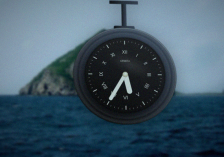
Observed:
{"hour": 5, "minute": 35}
